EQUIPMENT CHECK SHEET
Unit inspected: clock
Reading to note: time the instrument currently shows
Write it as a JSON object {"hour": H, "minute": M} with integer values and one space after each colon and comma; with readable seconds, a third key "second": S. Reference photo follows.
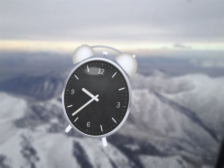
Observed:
{"hour": 9, "minute": 37}
